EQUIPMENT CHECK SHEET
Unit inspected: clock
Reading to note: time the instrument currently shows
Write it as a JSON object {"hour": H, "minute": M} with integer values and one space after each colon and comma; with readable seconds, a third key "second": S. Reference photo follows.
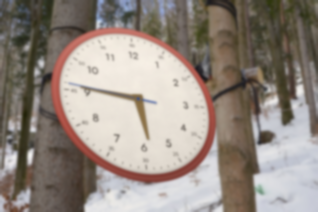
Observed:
{"hour": 5, "minute": 45, "second": 46}
